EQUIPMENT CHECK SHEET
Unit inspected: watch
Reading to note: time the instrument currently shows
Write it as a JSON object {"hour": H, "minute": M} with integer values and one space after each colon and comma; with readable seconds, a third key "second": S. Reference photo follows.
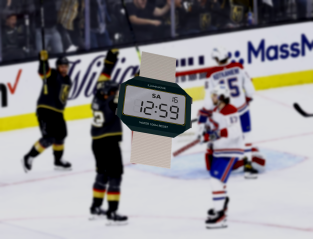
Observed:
{"hour": 12, "minute": 59}
